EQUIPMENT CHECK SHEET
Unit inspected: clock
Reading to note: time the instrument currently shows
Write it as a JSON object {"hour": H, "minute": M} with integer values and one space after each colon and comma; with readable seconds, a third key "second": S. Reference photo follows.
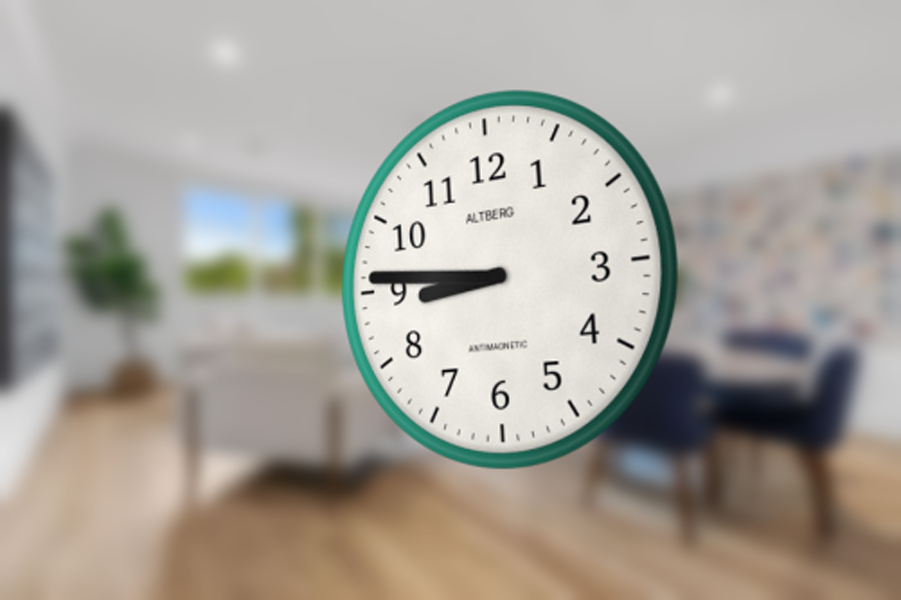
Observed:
{"hour": 8, "minute": 46}
